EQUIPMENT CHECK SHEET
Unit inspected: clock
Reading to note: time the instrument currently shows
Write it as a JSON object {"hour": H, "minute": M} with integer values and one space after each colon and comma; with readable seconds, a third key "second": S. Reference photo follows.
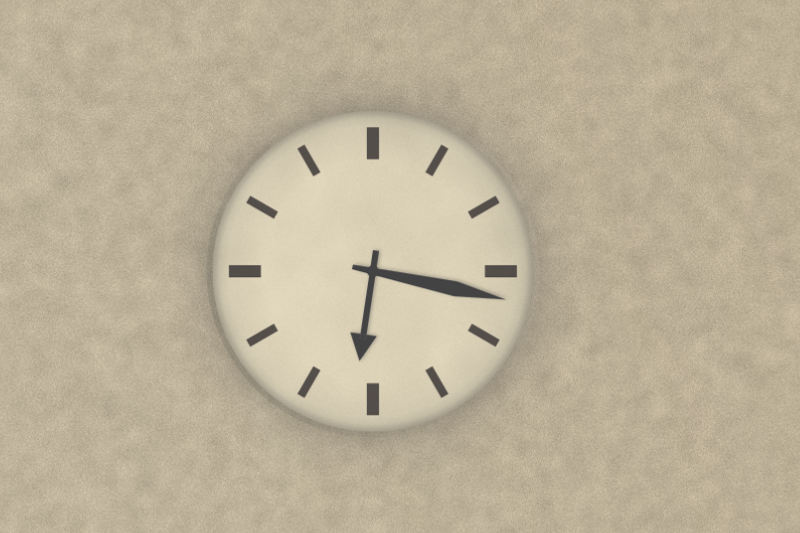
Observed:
{"hour": 6, "minute": 17}
